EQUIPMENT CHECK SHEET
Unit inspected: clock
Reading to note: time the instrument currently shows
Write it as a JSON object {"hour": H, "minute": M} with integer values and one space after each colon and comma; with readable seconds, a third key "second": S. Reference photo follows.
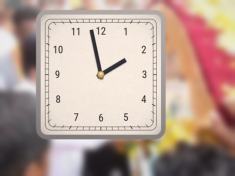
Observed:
{"hour": 1, "minute": 58}
